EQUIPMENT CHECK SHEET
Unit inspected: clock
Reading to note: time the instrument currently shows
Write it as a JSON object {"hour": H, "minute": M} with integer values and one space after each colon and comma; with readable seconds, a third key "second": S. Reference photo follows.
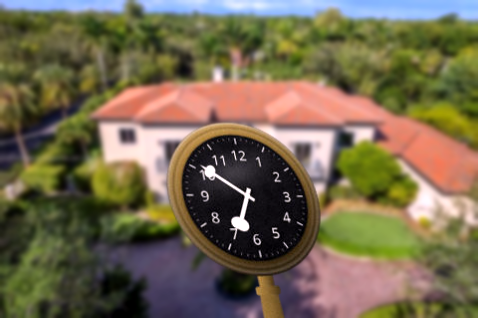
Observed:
{"hour": 6, "minute": 51}
